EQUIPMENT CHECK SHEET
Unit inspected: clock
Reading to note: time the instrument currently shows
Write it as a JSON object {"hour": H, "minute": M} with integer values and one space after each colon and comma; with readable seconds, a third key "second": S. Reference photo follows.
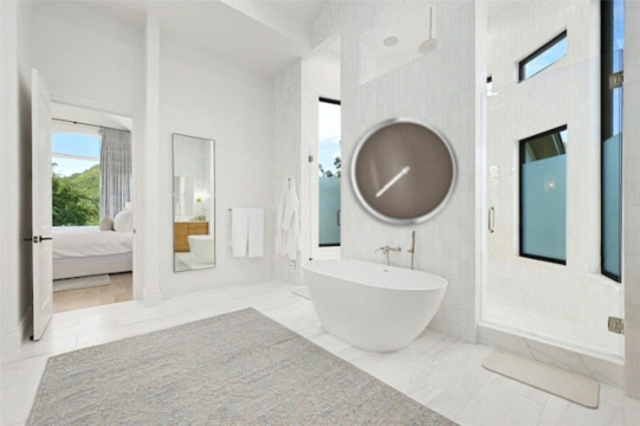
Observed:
{"hour": 7, "minute": 38}
